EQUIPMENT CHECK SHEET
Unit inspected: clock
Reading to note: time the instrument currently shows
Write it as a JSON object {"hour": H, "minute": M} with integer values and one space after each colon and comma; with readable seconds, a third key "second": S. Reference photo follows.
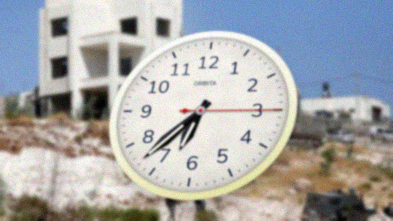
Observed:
{"hour": 6, "minute": 37, "second": 15}
